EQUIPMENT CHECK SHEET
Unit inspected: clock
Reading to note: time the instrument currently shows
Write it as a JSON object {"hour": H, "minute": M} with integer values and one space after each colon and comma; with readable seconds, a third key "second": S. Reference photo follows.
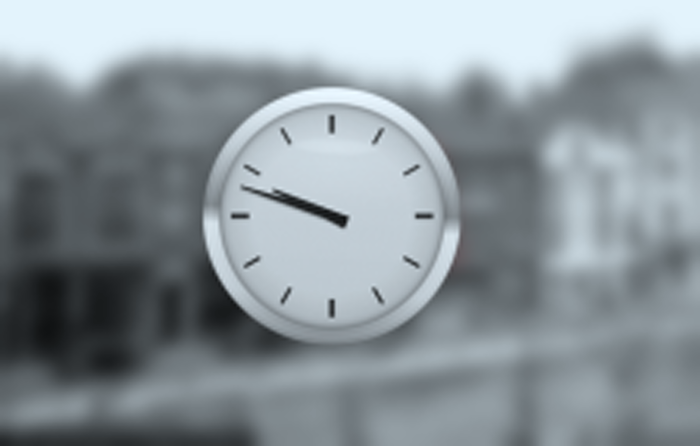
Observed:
{"hour": 9, "minute": 48}
